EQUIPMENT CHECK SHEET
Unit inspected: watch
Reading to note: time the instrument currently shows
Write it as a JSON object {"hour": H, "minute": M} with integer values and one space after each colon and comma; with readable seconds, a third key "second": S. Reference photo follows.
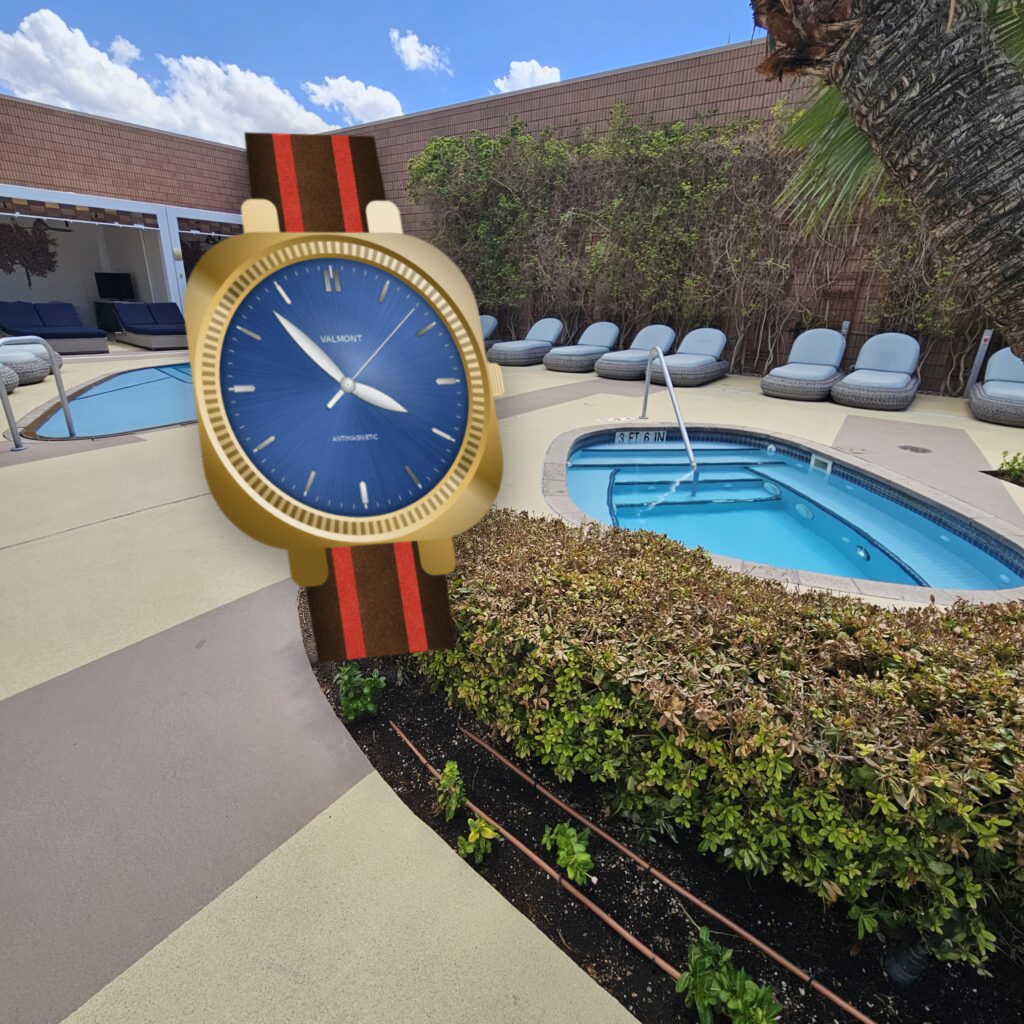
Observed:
{"hour": 3, "minute": 53, "second": 8}
